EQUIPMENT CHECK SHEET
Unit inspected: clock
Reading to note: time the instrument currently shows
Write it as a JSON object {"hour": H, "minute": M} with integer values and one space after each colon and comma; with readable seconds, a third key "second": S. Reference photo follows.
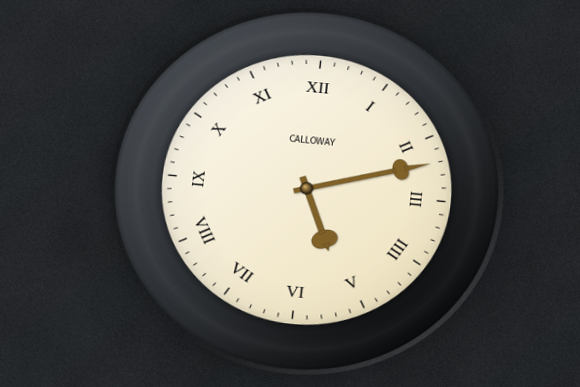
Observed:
{"hour": 5, "minute": 12}
